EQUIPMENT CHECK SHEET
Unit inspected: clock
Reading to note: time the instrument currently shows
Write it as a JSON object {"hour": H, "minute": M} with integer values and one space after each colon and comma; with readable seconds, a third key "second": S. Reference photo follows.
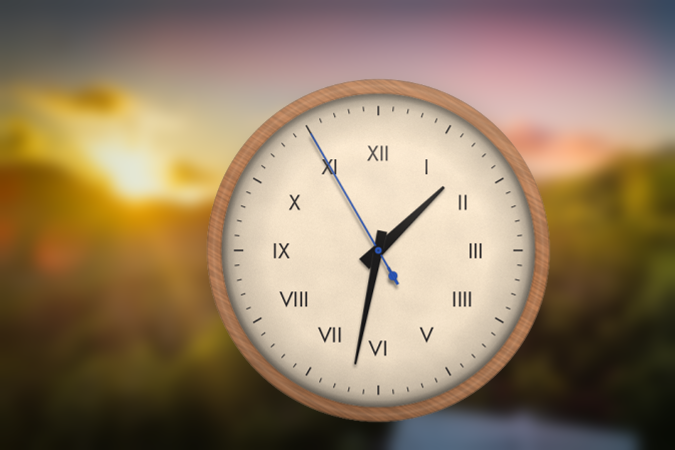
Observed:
{"hour": 1, "minute": 31, "second": 55}
